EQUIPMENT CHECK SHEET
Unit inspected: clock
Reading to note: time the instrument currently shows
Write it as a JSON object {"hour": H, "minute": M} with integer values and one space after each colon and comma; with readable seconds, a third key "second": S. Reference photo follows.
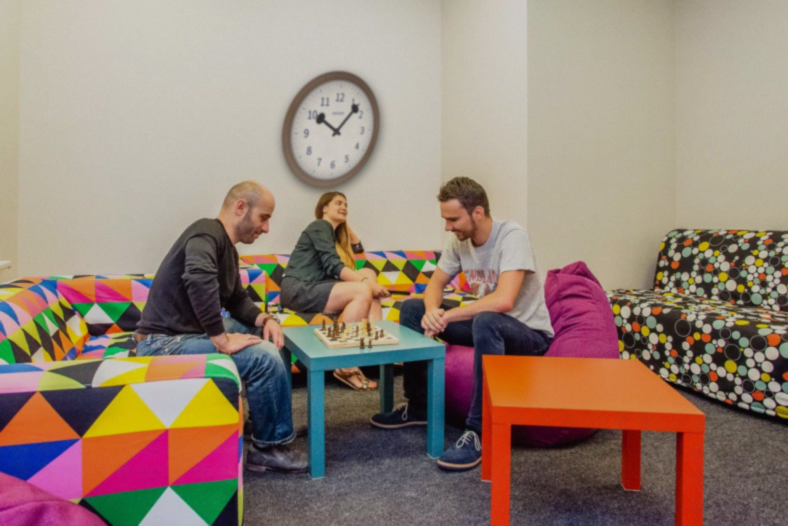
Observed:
{"hour": 10, "minute": 7}
